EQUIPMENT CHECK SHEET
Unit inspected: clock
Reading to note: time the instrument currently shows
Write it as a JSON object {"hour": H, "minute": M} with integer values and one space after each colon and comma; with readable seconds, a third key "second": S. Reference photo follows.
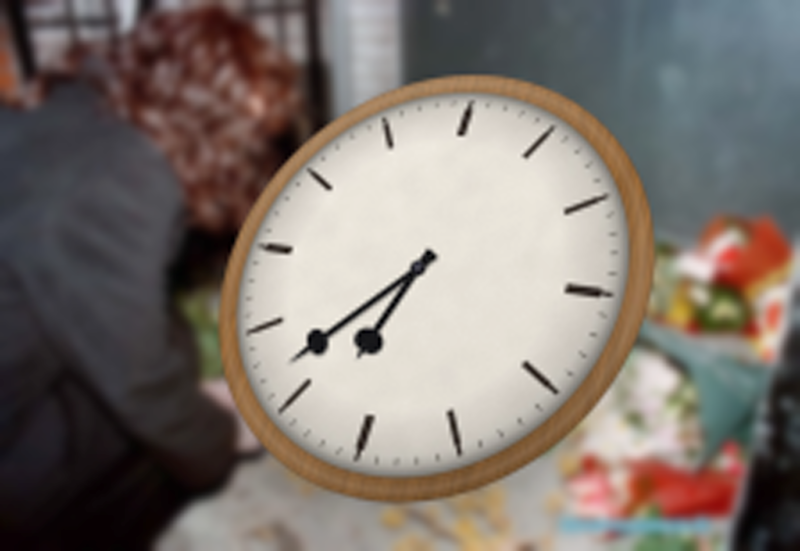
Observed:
{"hour": 6, "minute": 37}
